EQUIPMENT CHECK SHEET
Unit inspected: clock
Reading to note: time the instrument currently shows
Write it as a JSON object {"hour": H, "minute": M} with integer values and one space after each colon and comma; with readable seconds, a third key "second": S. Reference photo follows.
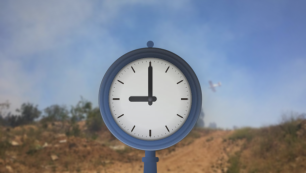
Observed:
{"hour": 9, "minute": 0}
